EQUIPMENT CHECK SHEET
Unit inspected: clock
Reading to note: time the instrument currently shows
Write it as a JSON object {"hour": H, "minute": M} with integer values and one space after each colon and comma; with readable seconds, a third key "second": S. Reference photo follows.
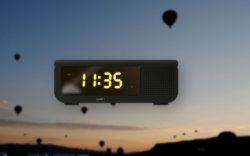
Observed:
{"hour": 11, "minute": 35}
